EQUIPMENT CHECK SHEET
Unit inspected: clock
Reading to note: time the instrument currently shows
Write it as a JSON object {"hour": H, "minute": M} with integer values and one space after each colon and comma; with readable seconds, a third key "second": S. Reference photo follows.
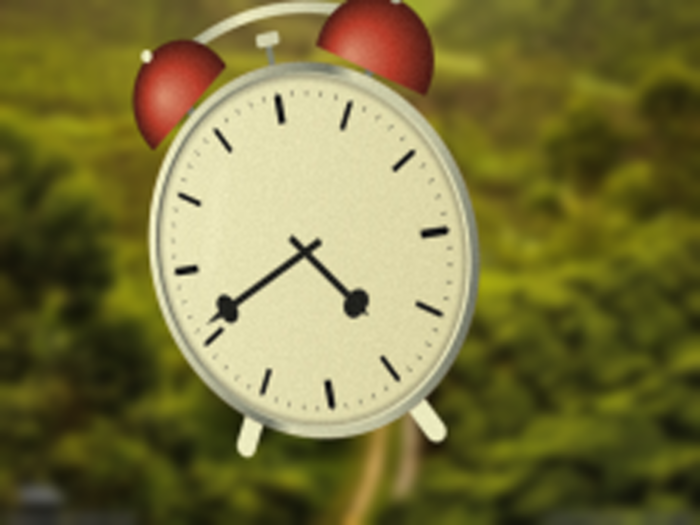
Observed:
{"hour": 4, "minute": 41}
